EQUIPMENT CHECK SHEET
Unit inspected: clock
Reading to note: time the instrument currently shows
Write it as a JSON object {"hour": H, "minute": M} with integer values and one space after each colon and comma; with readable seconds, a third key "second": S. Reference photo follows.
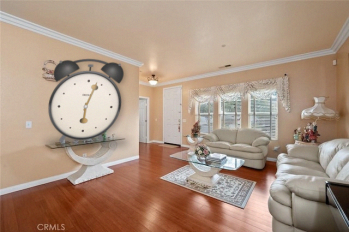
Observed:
{"hour": 6, "minute": 3}
